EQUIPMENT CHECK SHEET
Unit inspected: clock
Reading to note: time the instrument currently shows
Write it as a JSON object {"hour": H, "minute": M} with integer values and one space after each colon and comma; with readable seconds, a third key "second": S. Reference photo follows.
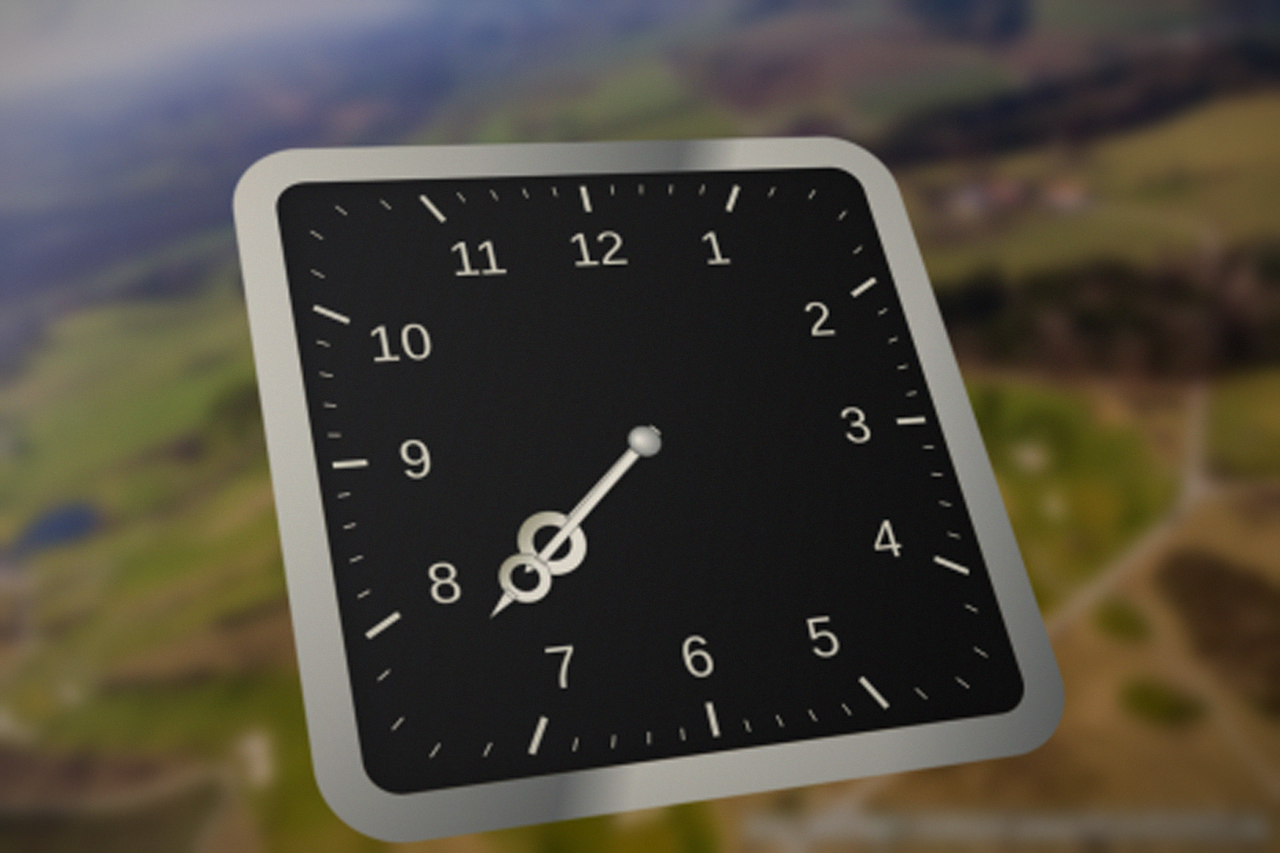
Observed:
{"hour": 7, "minute": 38}
